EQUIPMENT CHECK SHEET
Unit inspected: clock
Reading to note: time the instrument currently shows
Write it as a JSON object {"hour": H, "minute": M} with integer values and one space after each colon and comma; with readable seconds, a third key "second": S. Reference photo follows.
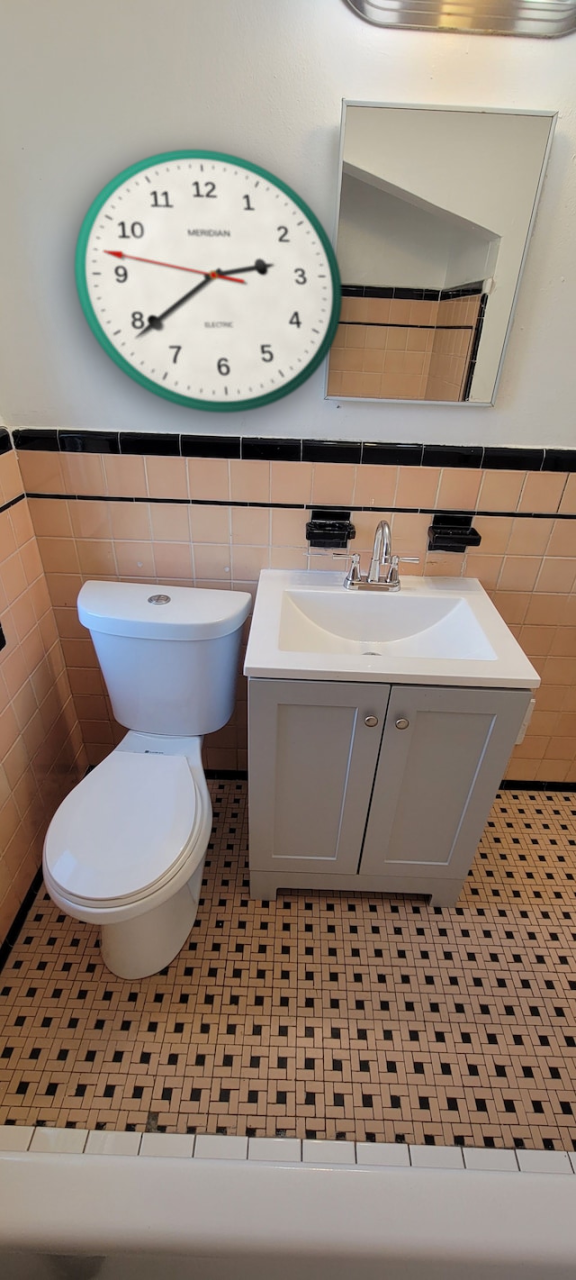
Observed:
{"hour": 2, "minute": 38, "second": 47}
